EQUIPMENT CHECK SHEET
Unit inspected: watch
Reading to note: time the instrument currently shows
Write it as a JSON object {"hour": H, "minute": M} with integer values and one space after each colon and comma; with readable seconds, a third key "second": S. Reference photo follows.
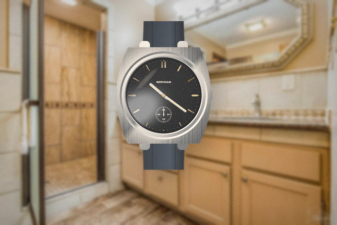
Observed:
{"hour": 10, "minute": 21}
